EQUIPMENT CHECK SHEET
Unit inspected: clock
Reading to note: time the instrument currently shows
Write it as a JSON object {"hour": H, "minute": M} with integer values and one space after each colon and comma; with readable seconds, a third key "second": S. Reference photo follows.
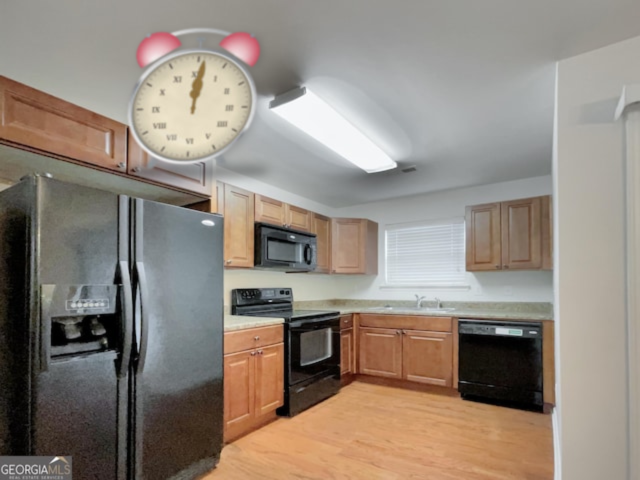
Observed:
{"hour": 12, "minute": 1}
